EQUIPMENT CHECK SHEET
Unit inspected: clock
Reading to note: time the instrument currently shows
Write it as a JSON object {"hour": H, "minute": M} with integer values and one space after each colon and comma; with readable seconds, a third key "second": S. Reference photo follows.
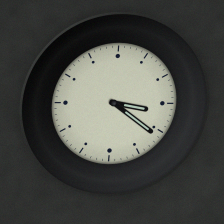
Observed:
{"hour": 3, "minute": 21}
